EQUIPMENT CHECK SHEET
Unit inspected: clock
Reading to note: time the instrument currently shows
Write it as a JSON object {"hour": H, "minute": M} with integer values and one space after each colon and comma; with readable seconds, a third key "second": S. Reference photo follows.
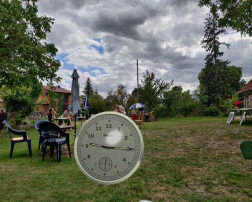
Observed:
{"hour": 9, "minute": 15}
